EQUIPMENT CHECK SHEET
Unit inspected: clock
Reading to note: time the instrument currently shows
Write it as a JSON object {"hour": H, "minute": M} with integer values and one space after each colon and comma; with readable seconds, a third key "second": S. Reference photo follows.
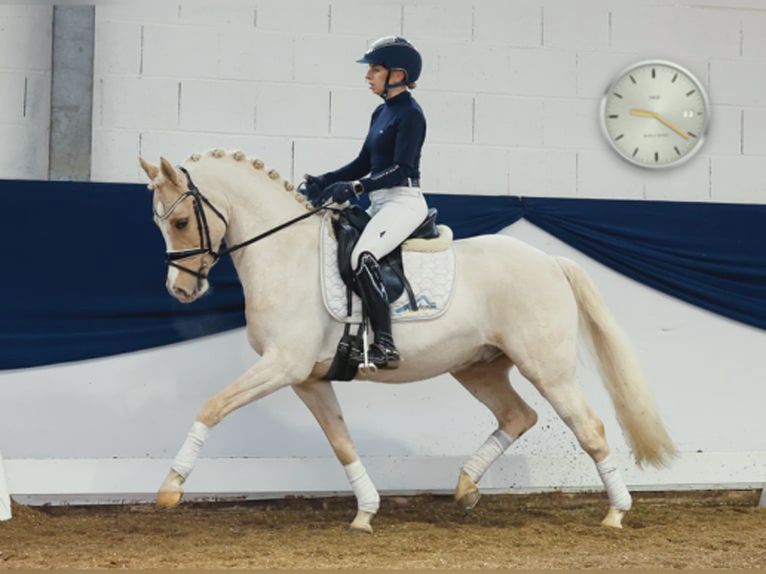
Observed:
{"hour": 9, "minute": 21}
